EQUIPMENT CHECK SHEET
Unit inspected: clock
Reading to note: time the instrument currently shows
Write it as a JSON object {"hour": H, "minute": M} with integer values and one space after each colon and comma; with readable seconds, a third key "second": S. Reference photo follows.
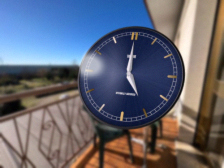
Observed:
{"hour": 5, "minute": 0}
